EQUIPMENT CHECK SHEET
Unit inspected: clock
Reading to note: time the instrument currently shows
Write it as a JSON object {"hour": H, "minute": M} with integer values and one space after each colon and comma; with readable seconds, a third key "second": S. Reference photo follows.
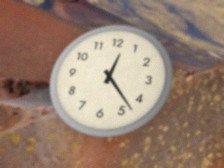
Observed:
{"hour": 12, "minute": 23}
